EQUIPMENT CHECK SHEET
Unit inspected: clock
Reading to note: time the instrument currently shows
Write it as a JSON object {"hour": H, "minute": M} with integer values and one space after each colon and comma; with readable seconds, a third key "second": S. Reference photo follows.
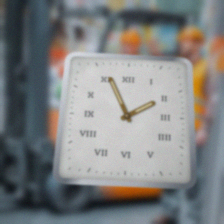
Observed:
{"hour": 1, "minute": 56}
